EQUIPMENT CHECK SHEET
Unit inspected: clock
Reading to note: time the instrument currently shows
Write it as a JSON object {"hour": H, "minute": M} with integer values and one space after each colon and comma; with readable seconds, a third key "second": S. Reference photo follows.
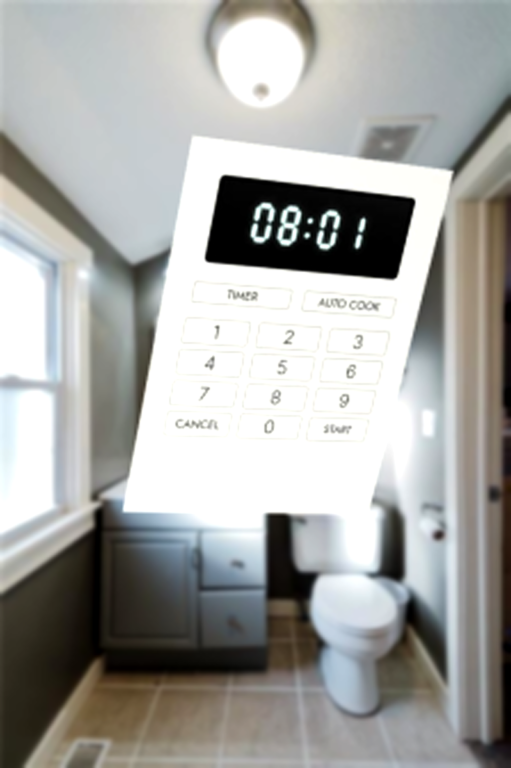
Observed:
{"hour": 8, "minute": 1}
